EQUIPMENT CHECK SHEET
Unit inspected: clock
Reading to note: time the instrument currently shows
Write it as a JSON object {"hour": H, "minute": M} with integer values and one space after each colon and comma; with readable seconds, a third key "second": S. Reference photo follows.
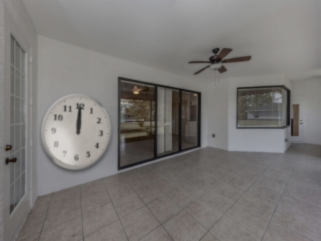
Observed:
{"hour": 12, "minute": 0}
